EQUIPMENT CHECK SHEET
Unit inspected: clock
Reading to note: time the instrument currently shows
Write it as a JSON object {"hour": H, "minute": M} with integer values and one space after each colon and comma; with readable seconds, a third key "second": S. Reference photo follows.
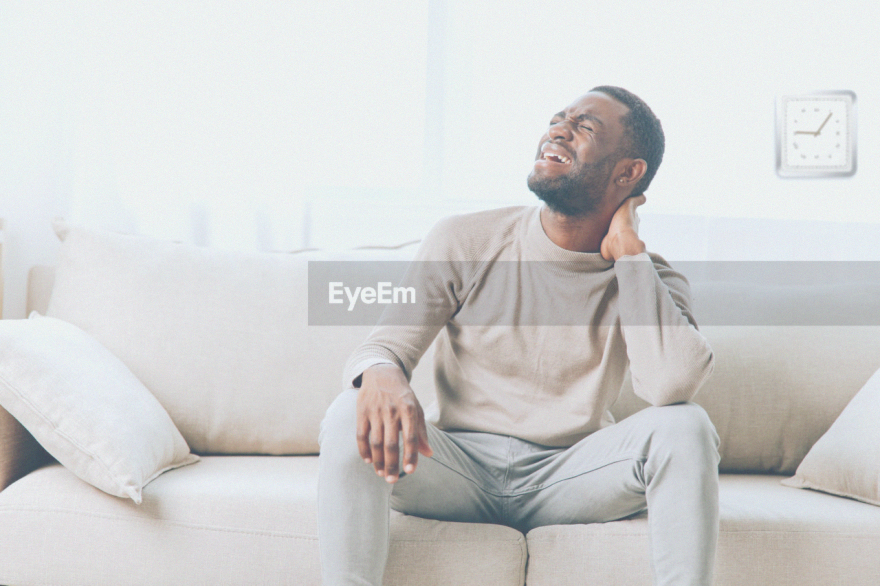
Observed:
{"hour": 9, "minute": 6}
